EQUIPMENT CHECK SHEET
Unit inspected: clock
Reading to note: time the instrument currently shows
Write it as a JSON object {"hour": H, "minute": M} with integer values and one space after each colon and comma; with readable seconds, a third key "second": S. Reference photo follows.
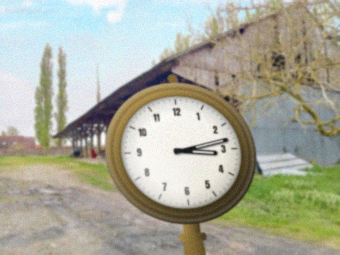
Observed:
{"hour": 3, "minute": 13}
